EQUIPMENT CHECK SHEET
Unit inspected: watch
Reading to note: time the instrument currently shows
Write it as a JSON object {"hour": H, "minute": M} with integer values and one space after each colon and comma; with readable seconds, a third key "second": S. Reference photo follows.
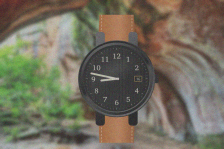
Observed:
{"hour": 8, "minute": 47}
